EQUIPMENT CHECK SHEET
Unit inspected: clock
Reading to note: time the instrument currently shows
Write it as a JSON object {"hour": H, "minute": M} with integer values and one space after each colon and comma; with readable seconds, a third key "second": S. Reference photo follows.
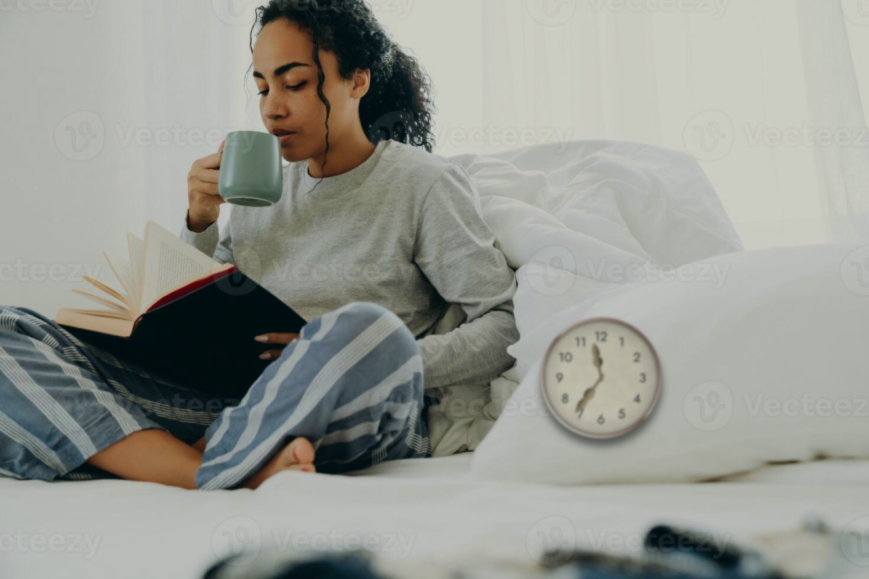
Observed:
{"hour": 11, "minute": 36}
